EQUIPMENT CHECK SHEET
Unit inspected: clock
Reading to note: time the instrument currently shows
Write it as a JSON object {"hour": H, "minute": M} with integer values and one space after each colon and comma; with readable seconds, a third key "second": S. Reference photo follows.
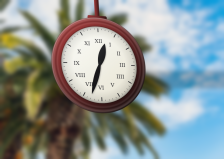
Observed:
{"hour": 12, "minute": 33}
